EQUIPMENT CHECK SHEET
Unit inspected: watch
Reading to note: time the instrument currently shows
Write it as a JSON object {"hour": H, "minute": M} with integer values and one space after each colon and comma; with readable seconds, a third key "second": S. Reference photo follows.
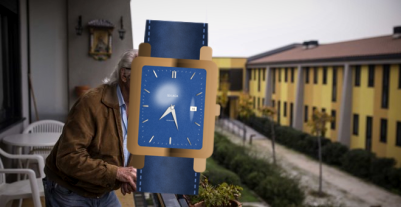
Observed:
{"hour": 7, "minute": 27}
